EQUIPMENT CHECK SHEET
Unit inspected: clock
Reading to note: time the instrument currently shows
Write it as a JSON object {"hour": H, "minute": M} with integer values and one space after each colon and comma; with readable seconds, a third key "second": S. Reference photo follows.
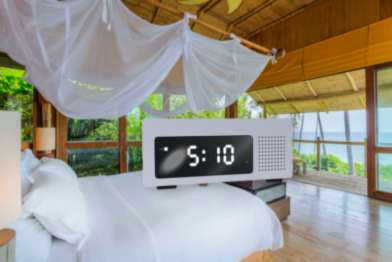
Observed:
{"hour": 5, "minute": 10}
